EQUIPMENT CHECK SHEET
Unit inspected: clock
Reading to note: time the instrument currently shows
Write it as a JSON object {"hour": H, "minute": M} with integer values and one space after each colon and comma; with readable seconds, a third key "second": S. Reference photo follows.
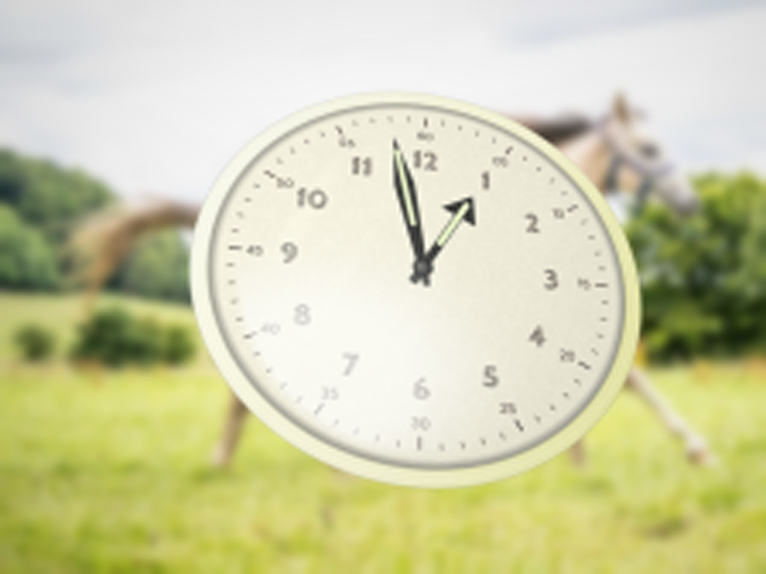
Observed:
{"hour": 12, "minute": 58}
